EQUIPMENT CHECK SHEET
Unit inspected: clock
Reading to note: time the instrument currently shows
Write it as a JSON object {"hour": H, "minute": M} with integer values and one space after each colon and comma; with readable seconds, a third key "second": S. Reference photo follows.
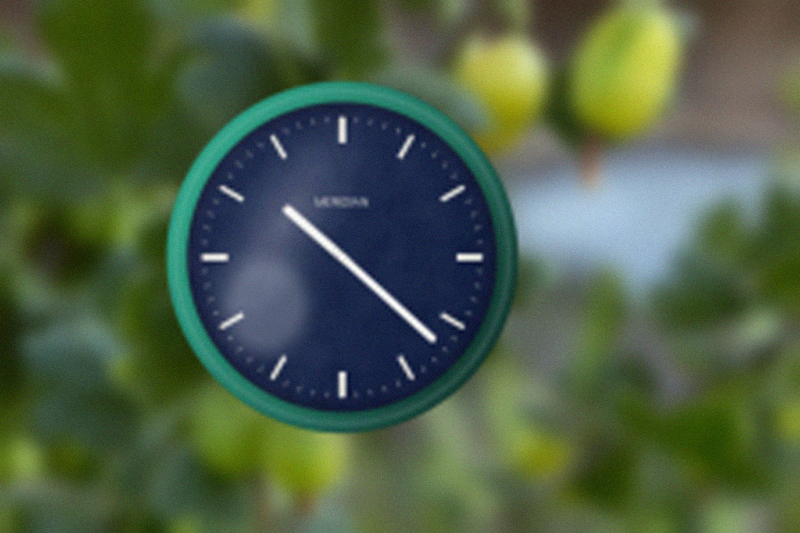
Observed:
{"hour": 10, "minute": 22}
